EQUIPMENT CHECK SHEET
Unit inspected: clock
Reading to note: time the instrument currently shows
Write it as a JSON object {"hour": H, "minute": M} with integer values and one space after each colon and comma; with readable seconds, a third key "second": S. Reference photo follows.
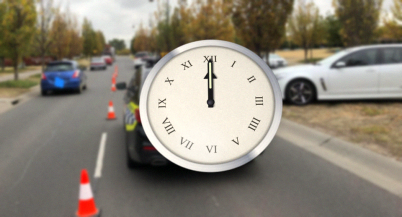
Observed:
{"hour": 12, "minute": 0}
